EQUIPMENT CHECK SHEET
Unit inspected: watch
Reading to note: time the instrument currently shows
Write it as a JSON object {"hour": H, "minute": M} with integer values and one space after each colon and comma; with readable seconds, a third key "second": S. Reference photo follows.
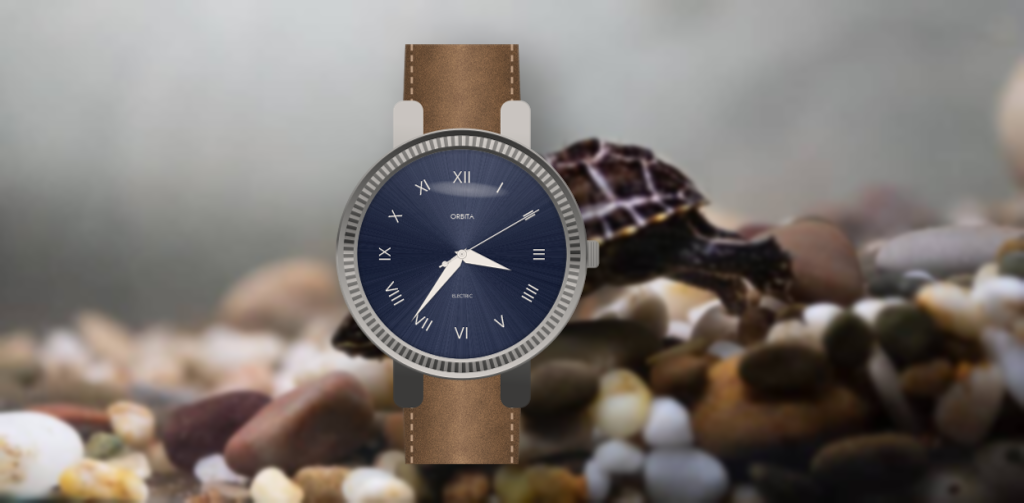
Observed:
{"hour": 3, "minute": 36, "second": 10}
